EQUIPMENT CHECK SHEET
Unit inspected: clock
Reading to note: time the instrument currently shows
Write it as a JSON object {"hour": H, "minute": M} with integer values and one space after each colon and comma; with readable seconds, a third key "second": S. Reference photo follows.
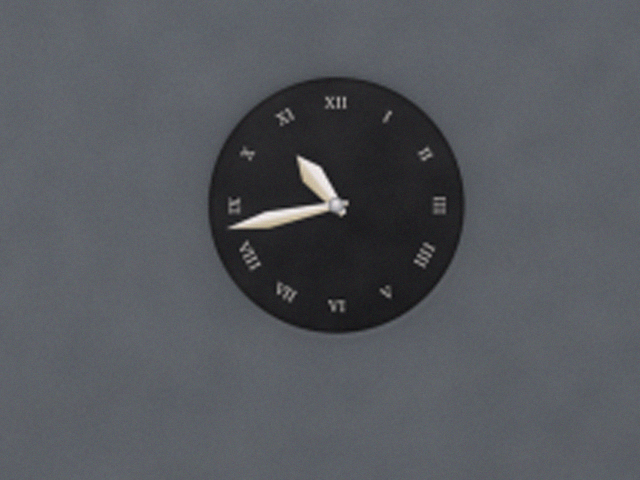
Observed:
{"hour": 10, "minute": 43}
